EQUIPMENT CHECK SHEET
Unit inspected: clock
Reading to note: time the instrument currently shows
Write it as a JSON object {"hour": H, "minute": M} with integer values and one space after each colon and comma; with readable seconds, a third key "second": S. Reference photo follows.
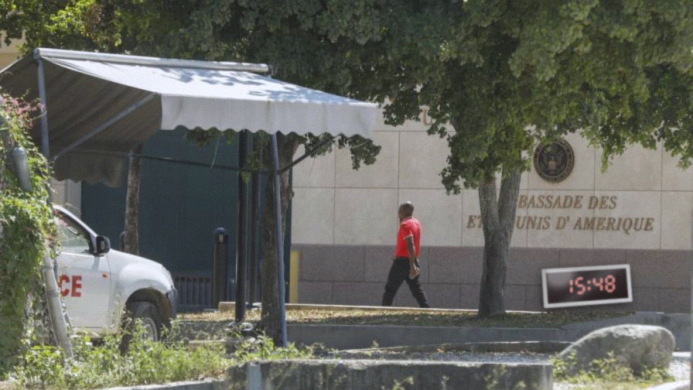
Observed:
{"hour": 15, "minute": 48}
